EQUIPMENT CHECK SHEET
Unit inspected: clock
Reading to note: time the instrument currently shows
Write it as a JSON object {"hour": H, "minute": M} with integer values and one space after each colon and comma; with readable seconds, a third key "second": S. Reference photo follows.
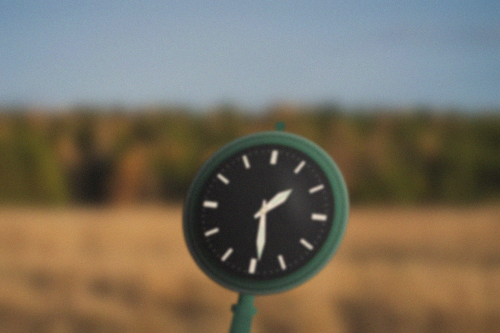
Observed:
{"hour": 1, "minute": 29}
